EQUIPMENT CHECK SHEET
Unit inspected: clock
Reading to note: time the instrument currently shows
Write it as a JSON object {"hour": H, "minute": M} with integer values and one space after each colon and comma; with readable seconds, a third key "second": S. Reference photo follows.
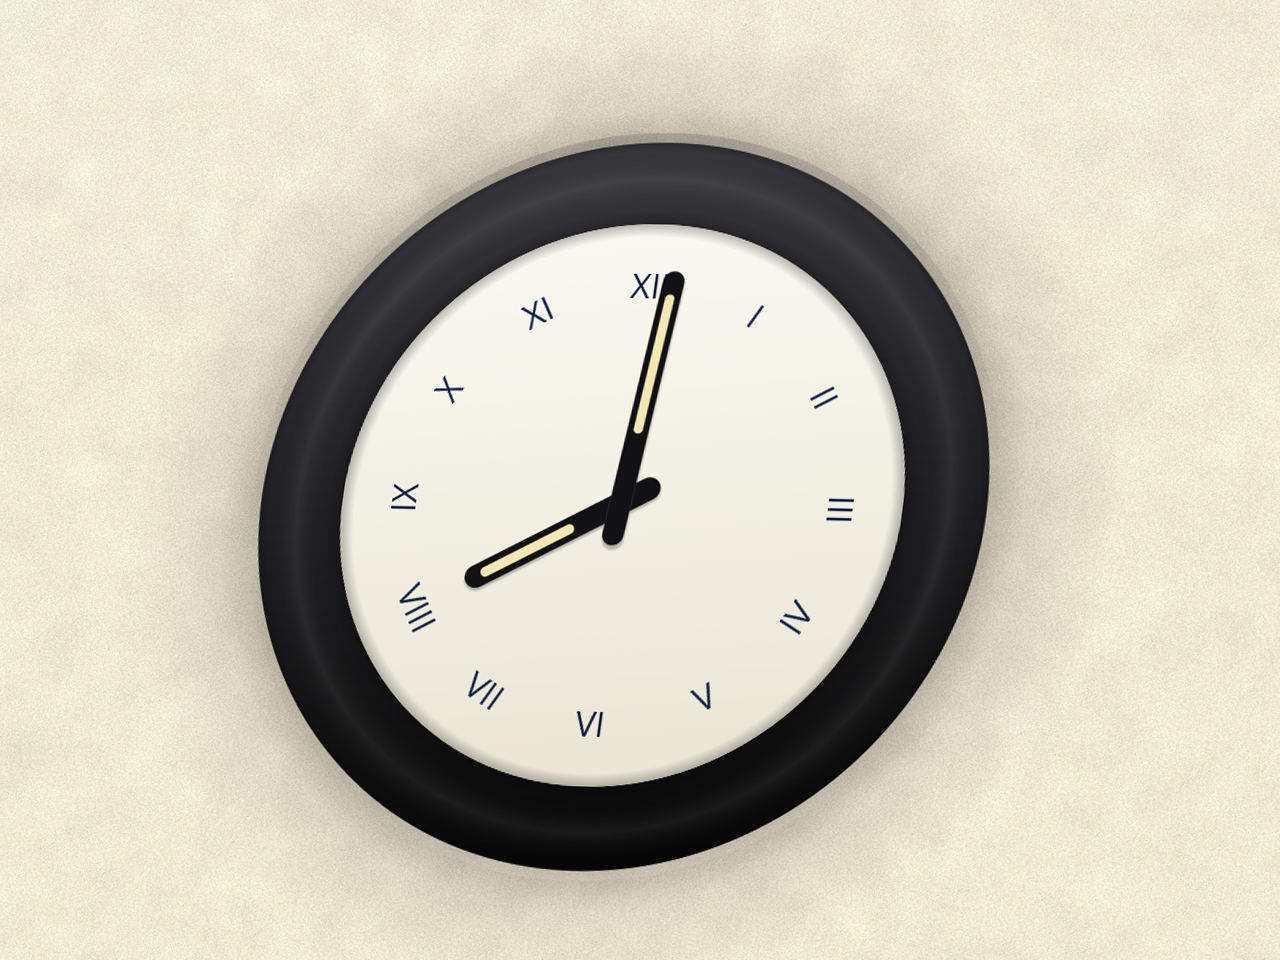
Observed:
{"hour": 8, "minute": 1}
